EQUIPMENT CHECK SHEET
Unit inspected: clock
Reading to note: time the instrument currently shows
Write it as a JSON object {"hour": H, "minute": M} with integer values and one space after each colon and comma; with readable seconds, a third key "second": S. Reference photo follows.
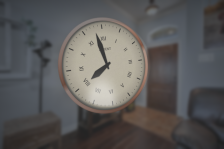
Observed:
{"hour": 7, "minute": 58}
